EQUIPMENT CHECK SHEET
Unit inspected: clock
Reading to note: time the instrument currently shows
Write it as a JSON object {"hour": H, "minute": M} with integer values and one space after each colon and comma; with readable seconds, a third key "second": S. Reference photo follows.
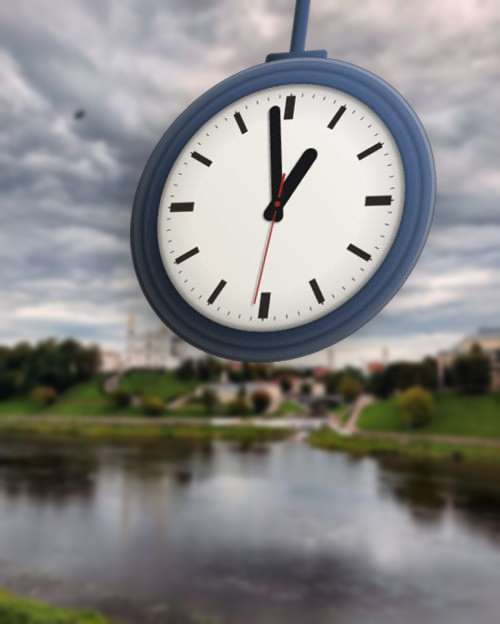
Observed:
{"hour": 12, "minute": 58, "second": 31}
